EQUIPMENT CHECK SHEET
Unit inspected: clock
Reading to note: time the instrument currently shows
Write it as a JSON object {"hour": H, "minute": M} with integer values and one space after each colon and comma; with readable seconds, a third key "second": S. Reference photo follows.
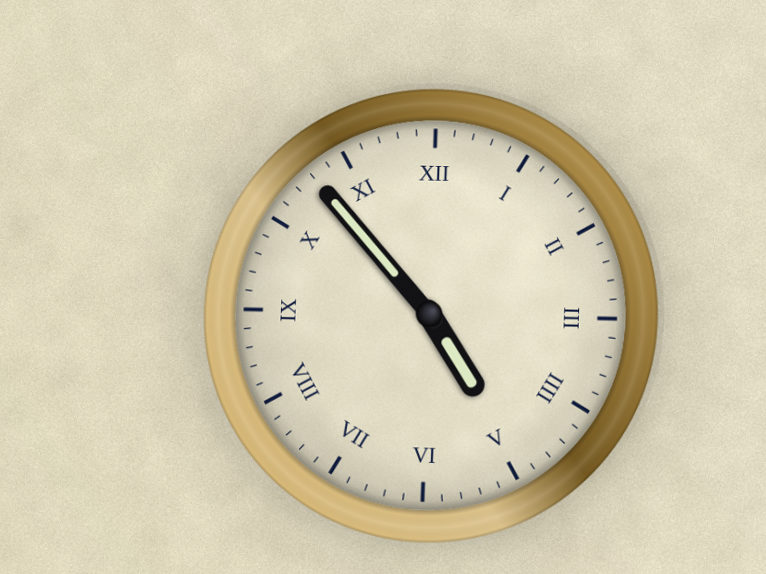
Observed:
{"hour": 4, "minute": 53}
